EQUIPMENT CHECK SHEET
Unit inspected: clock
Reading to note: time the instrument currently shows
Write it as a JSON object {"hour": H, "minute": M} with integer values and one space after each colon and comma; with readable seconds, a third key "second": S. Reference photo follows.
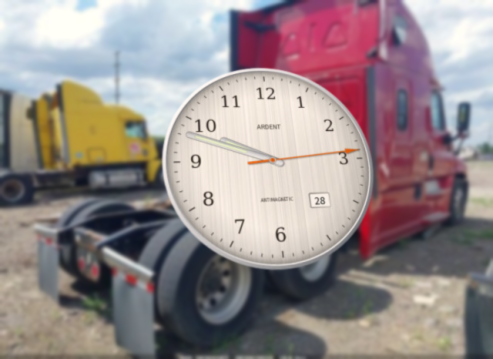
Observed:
{"hour": 9, "minute": 48, "second": 14}
